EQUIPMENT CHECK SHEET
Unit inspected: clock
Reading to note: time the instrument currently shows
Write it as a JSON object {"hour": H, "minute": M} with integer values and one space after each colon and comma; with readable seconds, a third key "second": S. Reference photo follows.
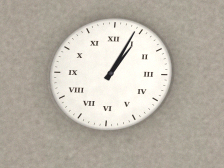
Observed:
{"hour": 1, "minute": 4}
